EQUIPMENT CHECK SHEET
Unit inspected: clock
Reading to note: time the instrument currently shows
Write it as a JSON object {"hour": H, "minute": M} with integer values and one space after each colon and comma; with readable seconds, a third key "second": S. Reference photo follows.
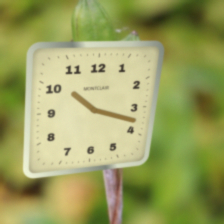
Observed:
{"hour": 10, "minute": 18}
